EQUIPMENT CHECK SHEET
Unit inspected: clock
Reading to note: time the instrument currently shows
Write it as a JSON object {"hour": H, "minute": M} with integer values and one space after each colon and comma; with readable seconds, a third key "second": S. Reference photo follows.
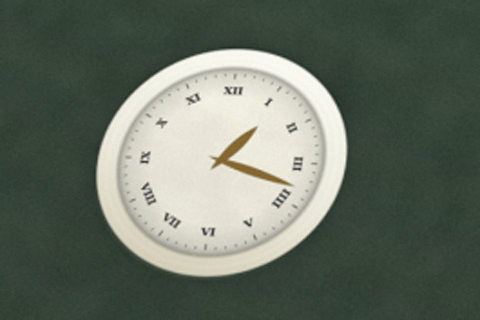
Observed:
{"hour": 1, "minute": 18}
